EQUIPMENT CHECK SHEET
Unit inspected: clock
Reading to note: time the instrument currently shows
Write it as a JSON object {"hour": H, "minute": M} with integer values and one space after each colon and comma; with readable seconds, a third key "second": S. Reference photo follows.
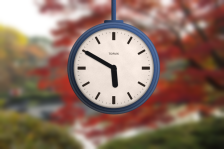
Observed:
{"hour": 5, "minute": 50}
